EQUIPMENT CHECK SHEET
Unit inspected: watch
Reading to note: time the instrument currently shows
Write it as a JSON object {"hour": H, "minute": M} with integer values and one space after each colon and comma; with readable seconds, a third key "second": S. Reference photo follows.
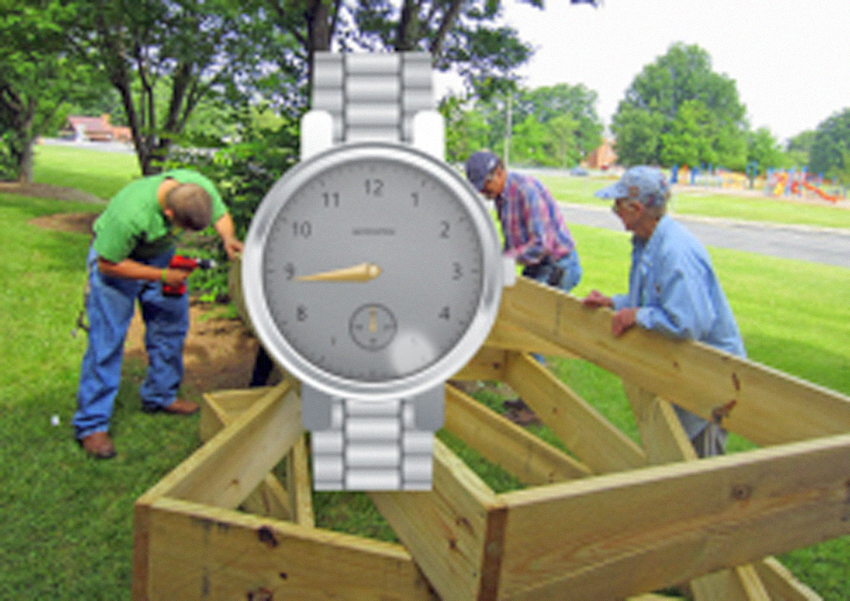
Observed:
{"hour": 8, "minute": 44}
